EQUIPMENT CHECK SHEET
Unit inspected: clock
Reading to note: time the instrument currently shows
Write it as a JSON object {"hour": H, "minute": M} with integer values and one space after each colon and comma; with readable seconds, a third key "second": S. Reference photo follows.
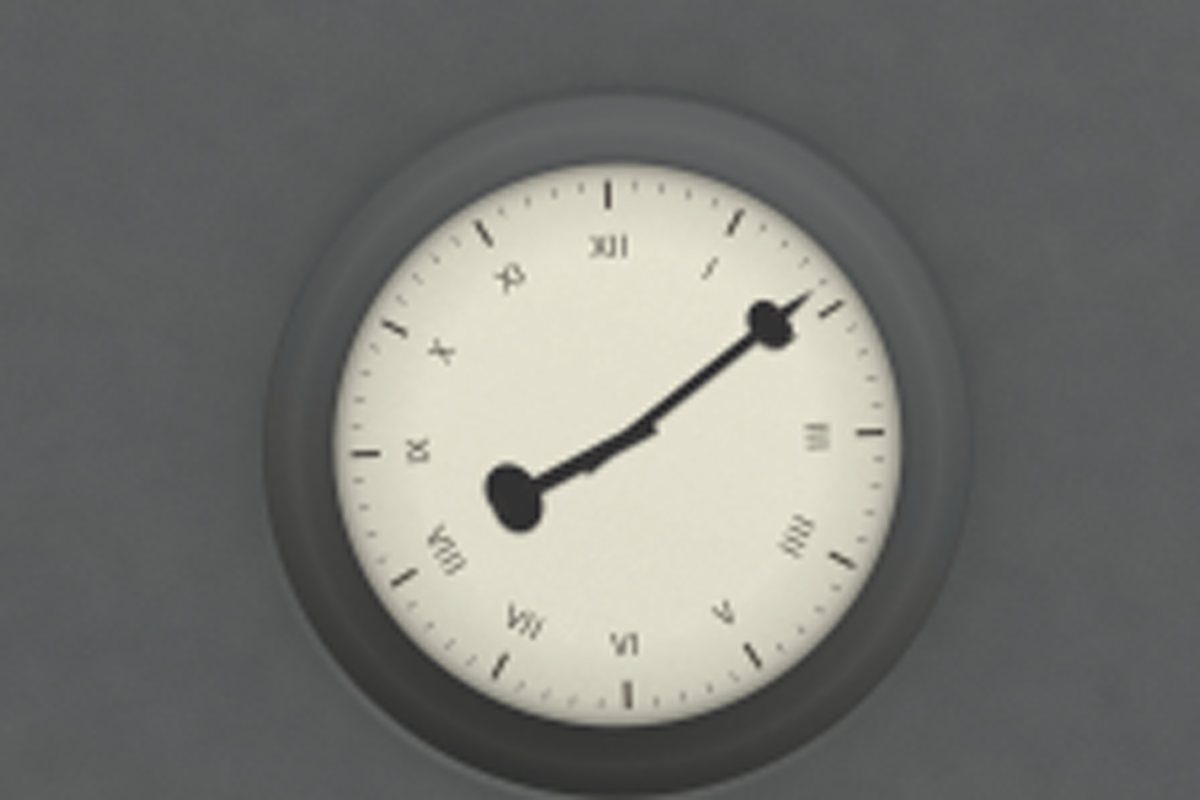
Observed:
{"hour": 8, "minute": 9}
